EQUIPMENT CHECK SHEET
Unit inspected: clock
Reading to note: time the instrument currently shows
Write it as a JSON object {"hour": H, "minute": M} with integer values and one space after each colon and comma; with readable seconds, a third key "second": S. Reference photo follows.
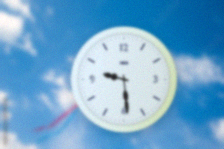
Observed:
{"hour": 9, "minute": 29}
